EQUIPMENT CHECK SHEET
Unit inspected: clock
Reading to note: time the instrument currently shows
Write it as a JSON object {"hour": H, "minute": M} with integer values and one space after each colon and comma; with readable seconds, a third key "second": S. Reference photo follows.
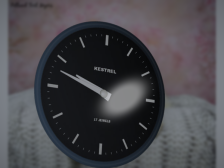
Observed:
{"hour": 9, "minute": 48}
